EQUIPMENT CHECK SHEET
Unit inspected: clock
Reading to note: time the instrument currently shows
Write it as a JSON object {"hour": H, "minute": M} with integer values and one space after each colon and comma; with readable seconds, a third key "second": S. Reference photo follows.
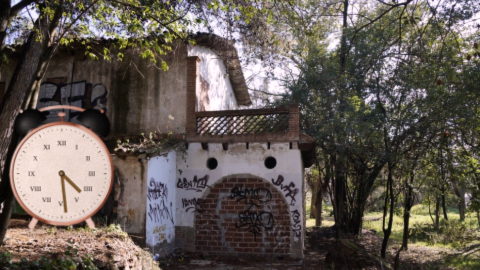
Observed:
{"hour": 4, "minute": 29}
